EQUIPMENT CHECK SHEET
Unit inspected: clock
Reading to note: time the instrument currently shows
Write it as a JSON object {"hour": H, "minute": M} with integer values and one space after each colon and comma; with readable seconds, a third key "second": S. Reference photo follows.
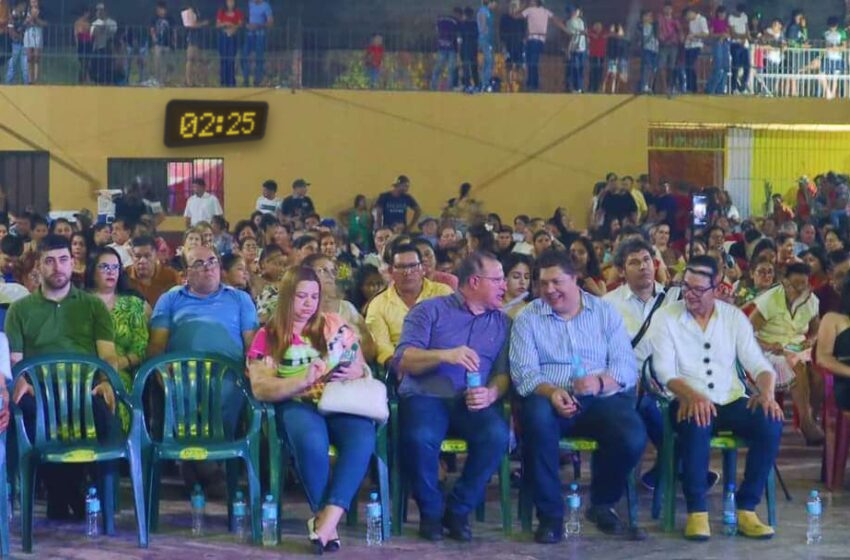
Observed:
{"hour": 2, "minute": 25}
